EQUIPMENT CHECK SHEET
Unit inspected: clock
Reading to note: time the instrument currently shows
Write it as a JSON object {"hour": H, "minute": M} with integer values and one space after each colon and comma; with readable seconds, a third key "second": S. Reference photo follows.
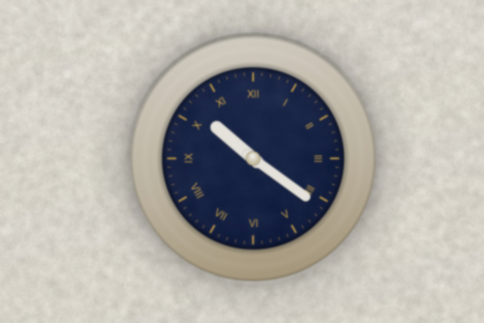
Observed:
{"hour": 10, "minute": 21}
